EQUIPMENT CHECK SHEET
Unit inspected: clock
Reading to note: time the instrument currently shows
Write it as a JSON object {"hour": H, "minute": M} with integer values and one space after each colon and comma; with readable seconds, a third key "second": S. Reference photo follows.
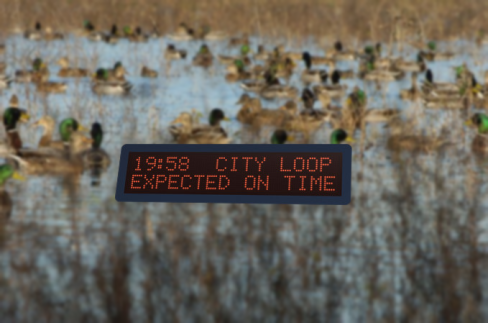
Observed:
{"hour": 19, "minute": 58}
